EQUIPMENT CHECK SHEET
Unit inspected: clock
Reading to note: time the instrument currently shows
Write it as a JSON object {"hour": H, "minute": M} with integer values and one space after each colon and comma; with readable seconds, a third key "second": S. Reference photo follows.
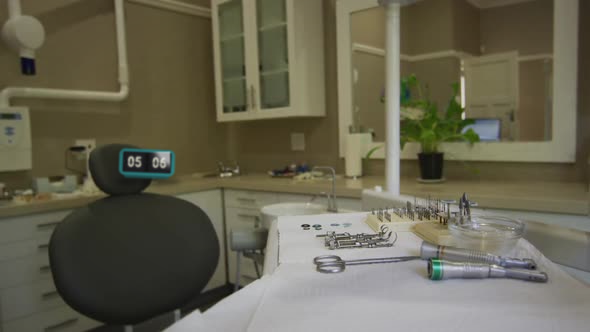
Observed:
{"hour": 5, "minute": 6}
